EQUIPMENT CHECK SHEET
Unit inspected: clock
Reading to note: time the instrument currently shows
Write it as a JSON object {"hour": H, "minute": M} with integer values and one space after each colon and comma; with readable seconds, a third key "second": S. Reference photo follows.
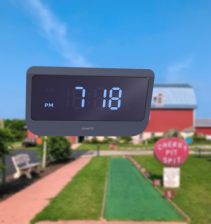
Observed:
{"hour": 7, "minute": 18}
